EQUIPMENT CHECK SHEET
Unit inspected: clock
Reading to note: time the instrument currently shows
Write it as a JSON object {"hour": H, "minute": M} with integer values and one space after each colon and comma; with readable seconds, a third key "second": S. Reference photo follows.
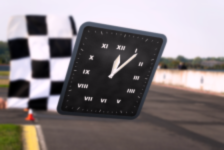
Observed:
{"hour": 12, "minute": 6}
